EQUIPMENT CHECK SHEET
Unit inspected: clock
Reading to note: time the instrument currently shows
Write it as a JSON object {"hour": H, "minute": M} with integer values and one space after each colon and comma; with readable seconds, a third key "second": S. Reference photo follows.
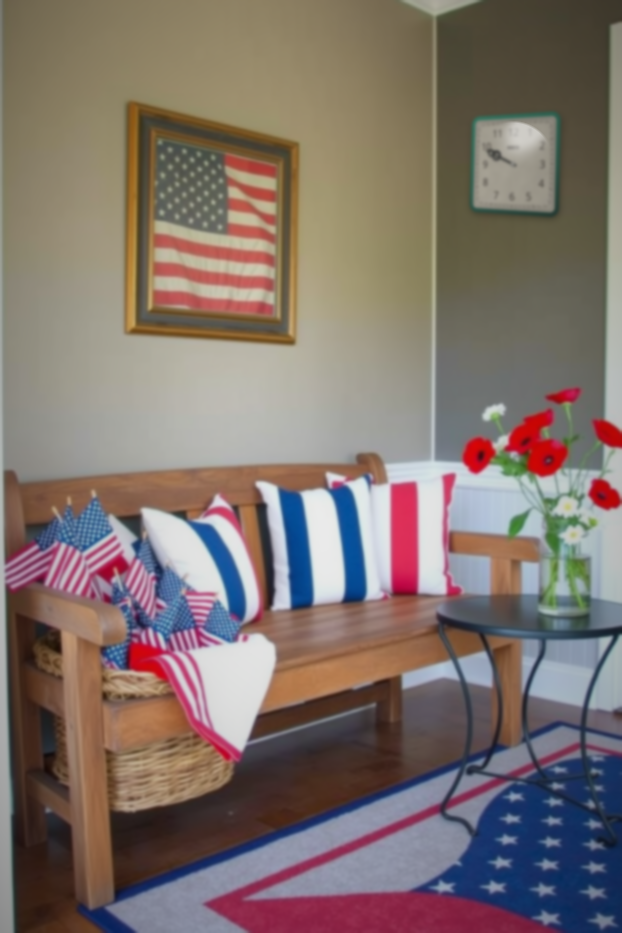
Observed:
{"hour": 9, "minute": 49}
